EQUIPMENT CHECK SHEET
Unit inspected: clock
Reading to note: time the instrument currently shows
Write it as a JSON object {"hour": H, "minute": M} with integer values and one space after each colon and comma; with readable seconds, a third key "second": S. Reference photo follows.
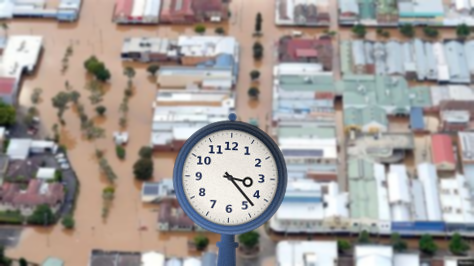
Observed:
{"hour": 3, "minute": 23}
